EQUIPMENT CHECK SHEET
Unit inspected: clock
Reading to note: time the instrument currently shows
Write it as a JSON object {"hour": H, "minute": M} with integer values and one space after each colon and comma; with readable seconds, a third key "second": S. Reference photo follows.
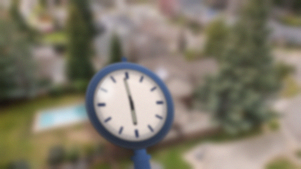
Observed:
{"hour": 5, "minute": 59}
